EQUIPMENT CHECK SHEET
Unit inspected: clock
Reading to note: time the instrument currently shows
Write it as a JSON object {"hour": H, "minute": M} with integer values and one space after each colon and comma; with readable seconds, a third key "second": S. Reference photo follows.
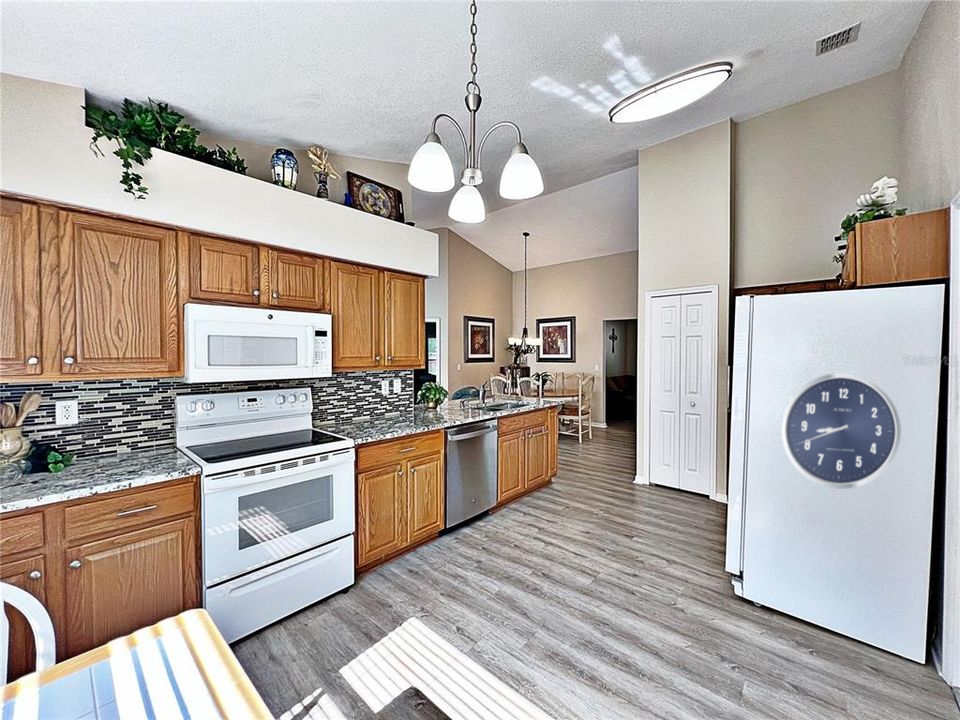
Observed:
{"hour": 8, "minute": 41}
